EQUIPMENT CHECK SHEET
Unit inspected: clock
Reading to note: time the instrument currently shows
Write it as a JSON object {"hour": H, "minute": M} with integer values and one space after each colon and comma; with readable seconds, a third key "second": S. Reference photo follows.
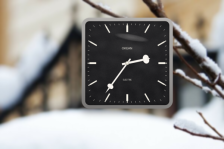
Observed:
{"hour": 2, "minute": 36}
